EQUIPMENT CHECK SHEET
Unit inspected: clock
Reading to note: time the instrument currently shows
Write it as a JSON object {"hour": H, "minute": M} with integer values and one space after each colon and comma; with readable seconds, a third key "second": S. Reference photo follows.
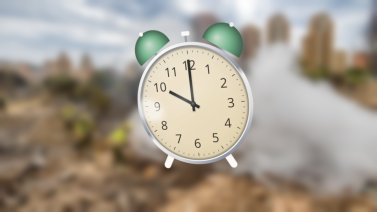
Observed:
{"hour": 10, "minute": 0}
